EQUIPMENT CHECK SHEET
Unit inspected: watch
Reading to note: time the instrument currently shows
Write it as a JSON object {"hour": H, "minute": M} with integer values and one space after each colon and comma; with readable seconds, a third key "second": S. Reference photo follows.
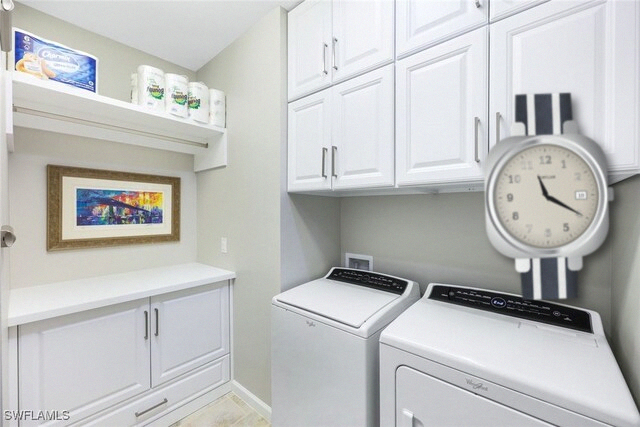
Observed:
{"hour": 11, "minute": 20}
